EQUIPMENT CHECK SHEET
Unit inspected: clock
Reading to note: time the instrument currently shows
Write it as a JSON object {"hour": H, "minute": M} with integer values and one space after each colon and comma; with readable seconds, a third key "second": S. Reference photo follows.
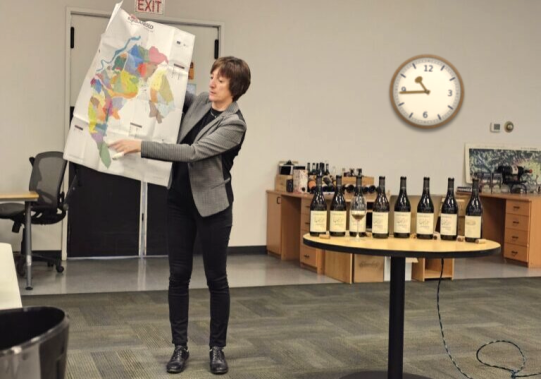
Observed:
{"hour": 10, "minute": 44}
